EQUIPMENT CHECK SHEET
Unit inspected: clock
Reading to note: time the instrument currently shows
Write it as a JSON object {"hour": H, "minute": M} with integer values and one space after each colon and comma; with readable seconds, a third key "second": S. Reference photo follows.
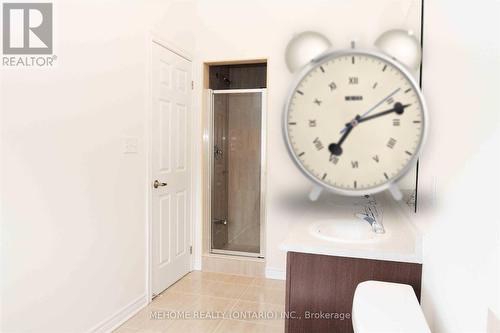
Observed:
{"hour": 7, "minute": 12, "second": 9}
